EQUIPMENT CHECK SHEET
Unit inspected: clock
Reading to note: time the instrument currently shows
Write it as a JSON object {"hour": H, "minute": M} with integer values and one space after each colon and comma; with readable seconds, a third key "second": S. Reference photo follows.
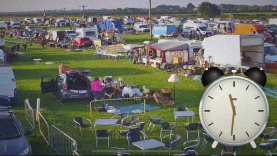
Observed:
{"hour": 11, "minute": 31}
